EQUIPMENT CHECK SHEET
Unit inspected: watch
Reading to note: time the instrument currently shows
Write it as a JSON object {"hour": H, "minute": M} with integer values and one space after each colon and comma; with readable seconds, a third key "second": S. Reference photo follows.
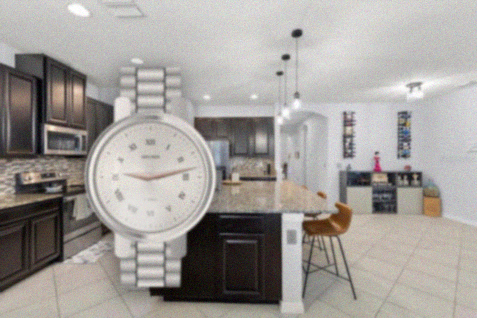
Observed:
{"hour": 9, "minute": 13}
